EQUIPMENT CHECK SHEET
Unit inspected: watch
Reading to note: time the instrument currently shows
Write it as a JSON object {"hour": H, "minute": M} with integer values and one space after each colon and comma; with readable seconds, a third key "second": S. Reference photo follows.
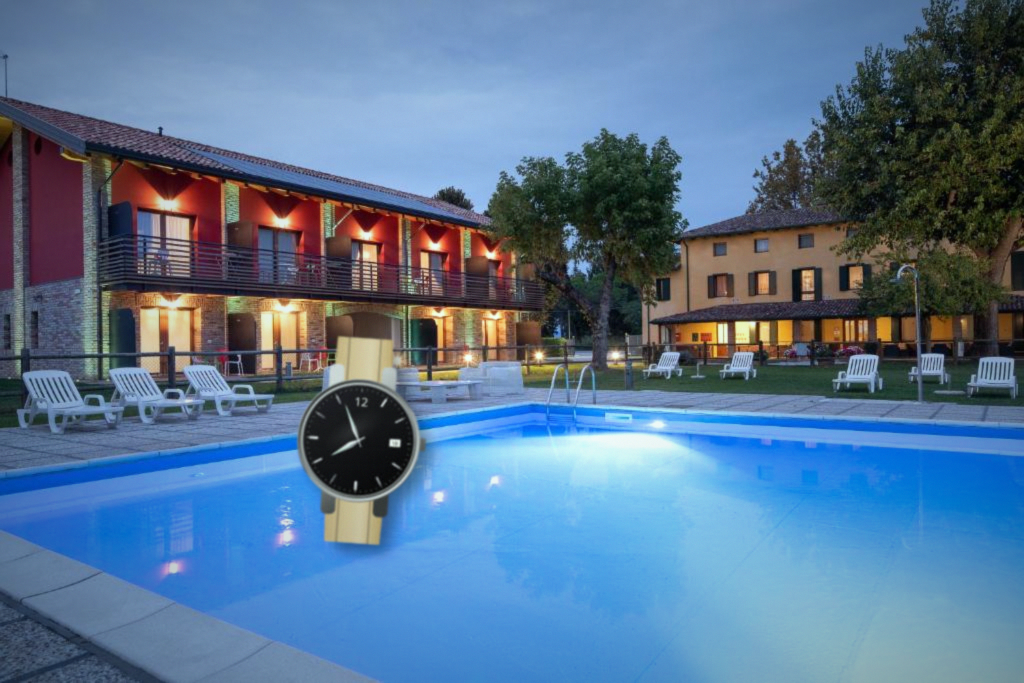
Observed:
{"hour": 7, "minute": 56}
